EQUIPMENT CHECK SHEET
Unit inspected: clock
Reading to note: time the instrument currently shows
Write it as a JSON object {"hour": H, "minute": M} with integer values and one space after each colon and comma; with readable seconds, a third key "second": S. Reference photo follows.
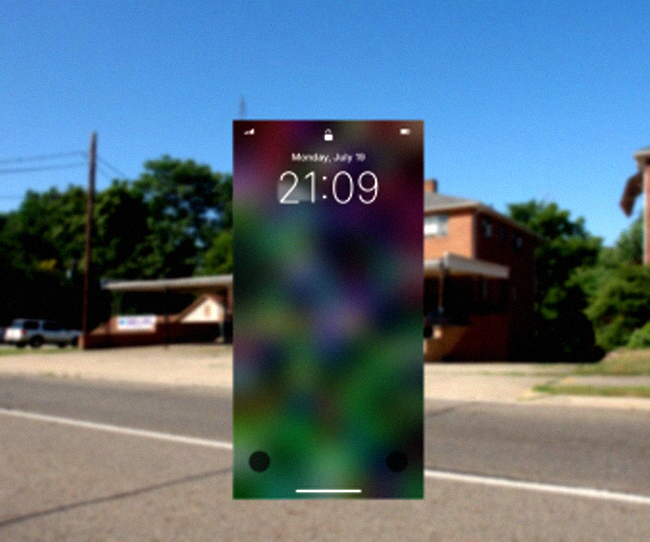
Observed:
{"hour": 21, "minute": 9}
